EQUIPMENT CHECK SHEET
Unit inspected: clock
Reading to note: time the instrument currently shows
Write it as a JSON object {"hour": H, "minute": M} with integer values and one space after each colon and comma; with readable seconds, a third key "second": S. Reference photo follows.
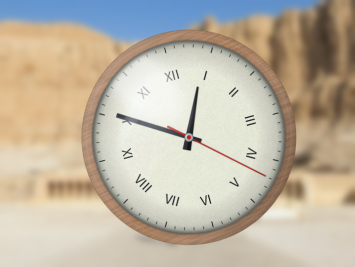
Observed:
{"hour": 12, "minute": 50, "second": 22}
